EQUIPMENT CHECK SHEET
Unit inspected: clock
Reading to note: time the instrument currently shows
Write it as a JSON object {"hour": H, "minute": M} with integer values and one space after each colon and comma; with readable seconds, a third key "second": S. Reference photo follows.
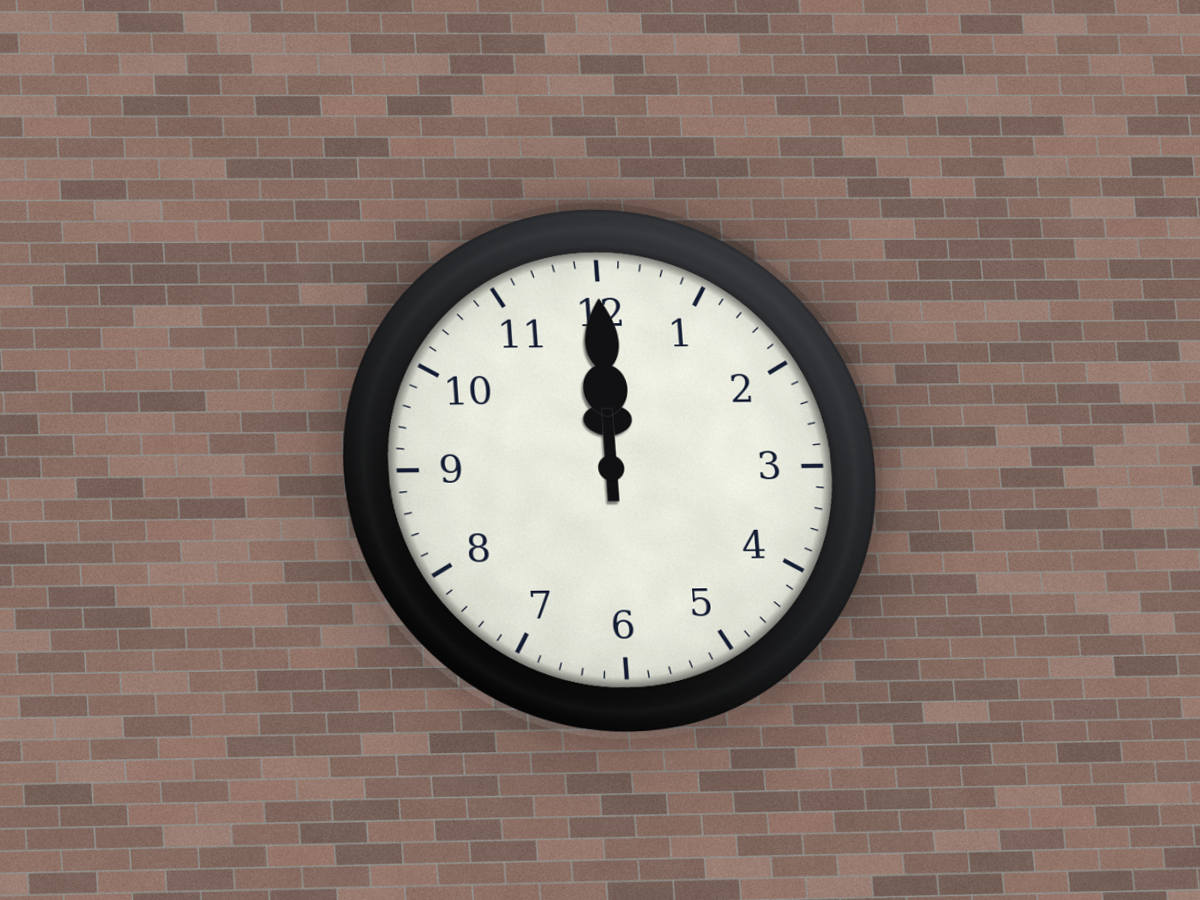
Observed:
{"hour": 12, "minute": 0}
